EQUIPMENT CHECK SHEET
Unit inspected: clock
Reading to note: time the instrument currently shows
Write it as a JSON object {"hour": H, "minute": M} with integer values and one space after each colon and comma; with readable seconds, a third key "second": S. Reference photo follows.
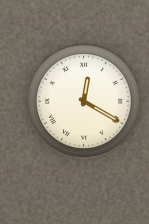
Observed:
{"hour": 12, "minute": 20}
